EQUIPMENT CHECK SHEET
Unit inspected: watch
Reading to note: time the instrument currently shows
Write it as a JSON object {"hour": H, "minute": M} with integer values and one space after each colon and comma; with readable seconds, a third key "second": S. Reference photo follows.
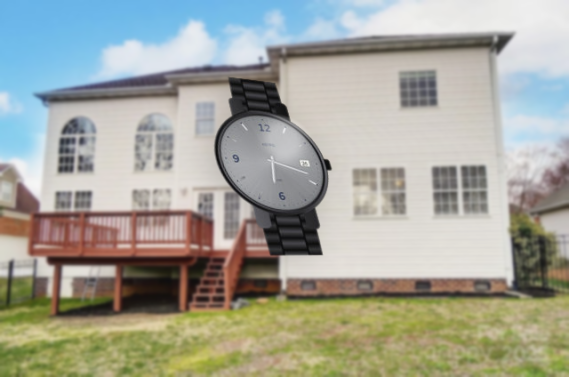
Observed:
{"hour": 6, "minute": 18}
